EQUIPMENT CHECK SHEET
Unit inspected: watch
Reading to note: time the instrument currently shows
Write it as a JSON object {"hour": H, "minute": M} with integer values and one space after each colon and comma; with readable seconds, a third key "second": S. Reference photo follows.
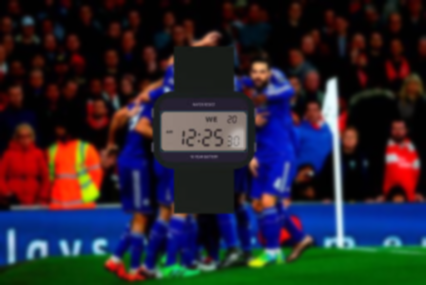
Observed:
{"hour": 12, "minute": 25, "second": 30}
